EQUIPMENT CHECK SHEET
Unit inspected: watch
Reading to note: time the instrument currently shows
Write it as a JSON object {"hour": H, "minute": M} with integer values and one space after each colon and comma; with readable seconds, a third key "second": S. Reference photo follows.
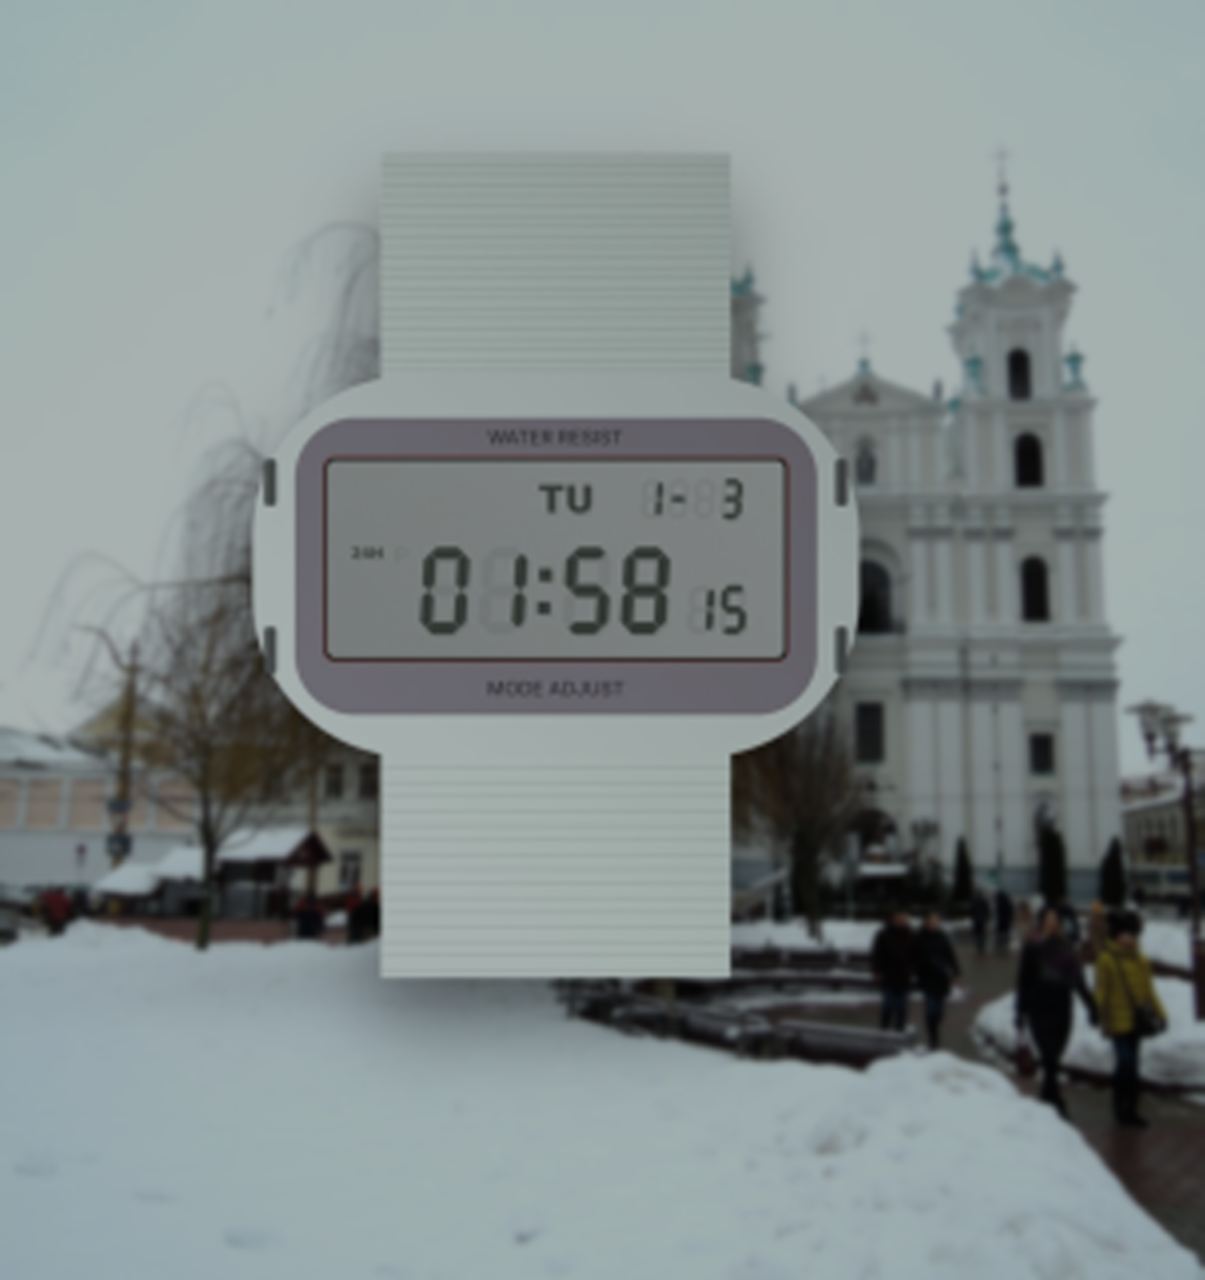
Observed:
{"hour": 1, "minute": 58, "second": 15}
